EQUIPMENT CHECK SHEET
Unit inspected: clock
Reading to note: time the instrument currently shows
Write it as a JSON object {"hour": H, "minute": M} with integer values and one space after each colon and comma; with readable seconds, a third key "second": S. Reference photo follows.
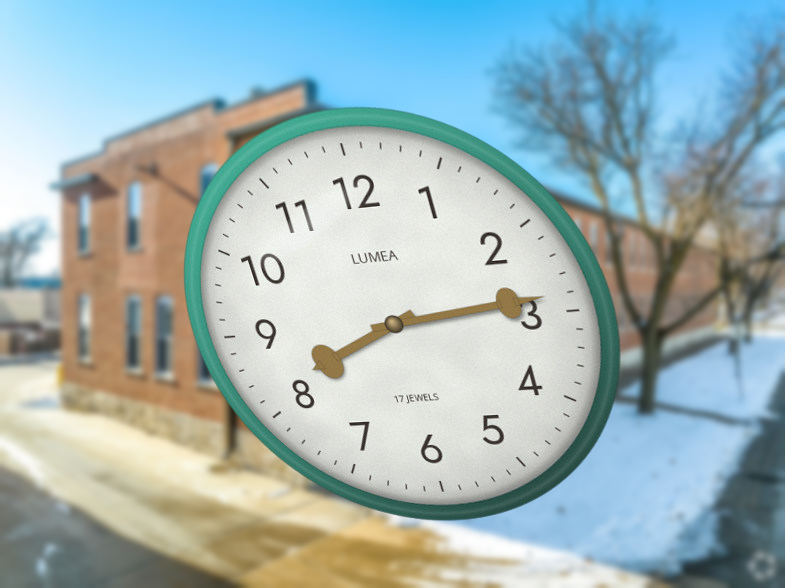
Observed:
{"hour": 8, "minute": 14}
